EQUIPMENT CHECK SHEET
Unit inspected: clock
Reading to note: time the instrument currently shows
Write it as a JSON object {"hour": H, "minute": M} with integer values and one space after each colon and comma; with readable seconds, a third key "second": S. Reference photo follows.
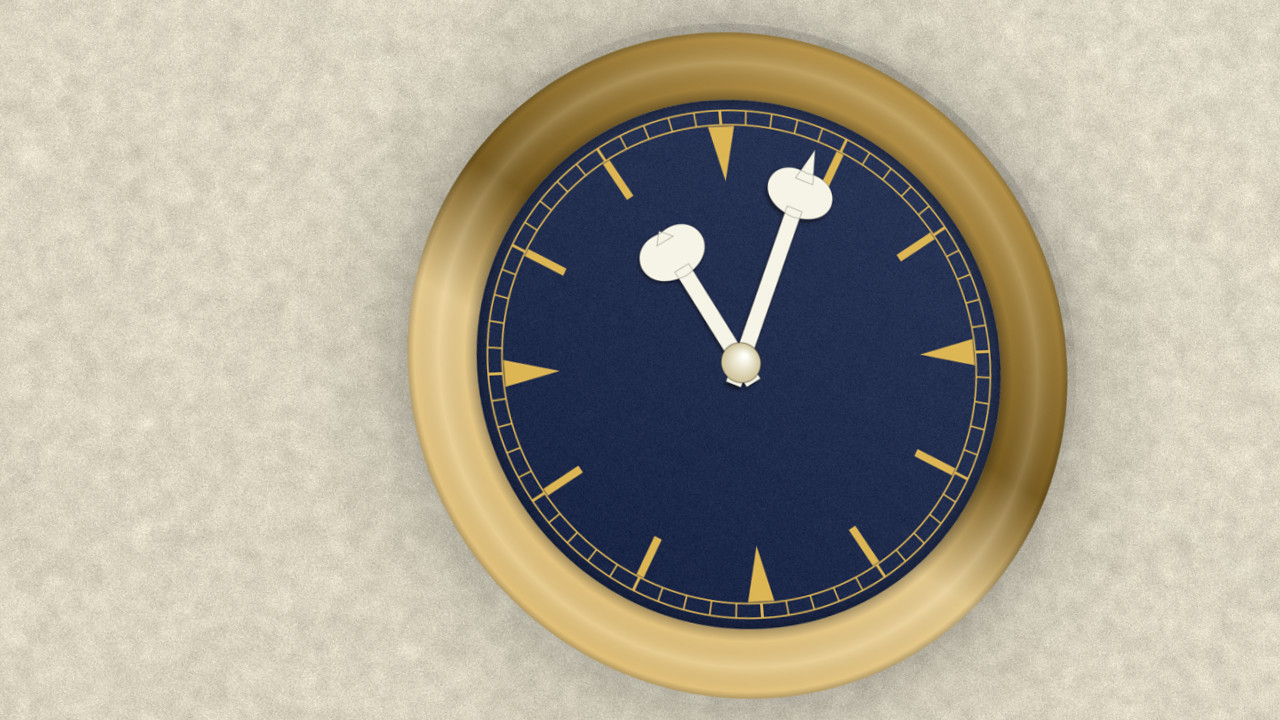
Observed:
{"hour": 11, "minute": 4}
